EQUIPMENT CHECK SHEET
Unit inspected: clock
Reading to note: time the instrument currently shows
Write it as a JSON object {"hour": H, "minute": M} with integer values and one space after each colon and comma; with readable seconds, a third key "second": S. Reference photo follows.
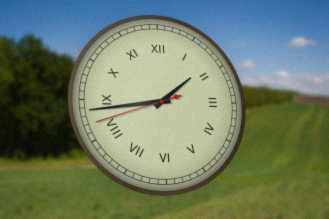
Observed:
{"hour": 1, "minute": 43, "second": 42}
